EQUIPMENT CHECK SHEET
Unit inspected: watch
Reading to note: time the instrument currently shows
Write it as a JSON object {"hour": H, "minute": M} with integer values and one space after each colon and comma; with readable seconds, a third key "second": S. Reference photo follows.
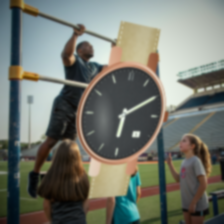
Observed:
{"hour": 6, "minute": 10}
